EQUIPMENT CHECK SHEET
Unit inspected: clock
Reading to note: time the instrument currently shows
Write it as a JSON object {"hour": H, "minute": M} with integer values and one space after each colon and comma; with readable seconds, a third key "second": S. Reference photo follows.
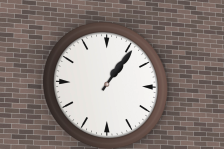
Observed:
{"hour": 1, "minute": 6}
